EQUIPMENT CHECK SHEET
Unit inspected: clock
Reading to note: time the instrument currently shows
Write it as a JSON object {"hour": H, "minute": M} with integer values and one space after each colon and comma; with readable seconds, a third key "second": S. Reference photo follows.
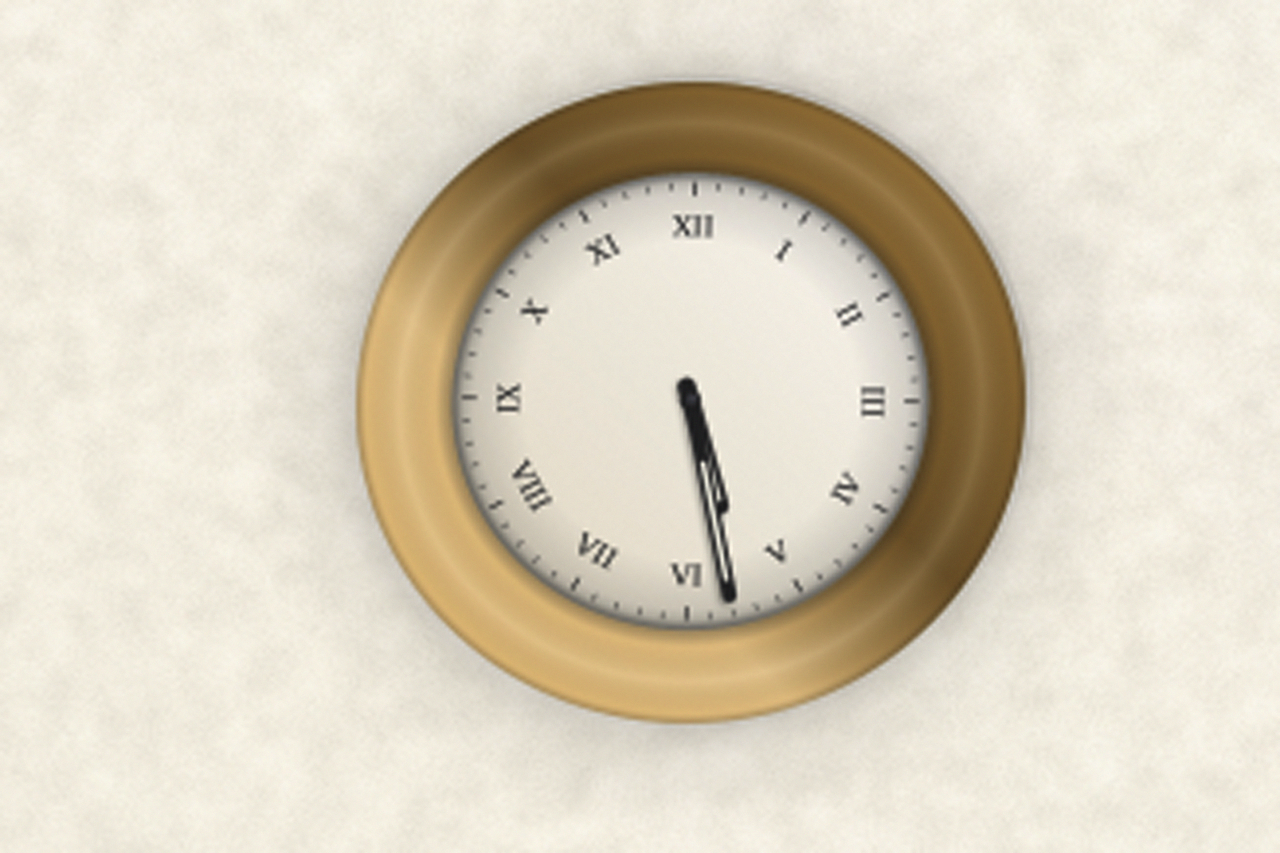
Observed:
{"hour": 5, "minute": 28}
